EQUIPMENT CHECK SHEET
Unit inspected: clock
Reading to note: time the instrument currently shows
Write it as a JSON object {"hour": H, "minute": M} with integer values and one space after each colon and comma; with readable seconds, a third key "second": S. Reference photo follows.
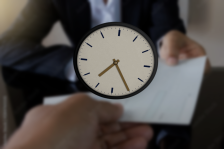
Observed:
{"hour": 7, "minute": 25}
